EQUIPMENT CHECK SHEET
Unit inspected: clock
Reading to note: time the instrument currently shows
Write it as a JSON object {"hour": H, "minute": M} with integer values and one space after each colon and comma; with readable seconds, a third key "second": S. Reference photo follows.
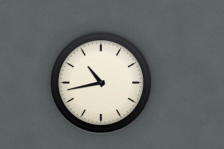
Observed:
{"hour": 10, "minute": 43}
